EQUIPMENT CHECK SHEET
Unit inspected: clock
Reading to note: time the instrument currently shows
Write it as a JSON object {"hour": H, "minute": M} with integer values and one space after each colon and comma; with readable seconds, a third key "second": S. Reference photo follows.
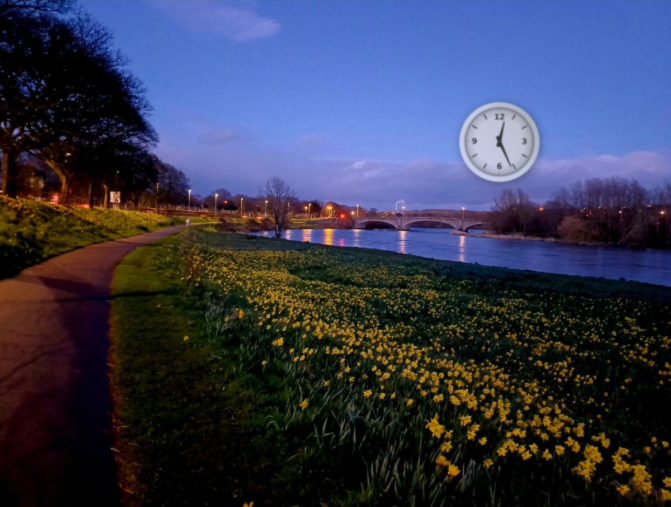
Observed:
{"hour": 12, "minute": 26}
